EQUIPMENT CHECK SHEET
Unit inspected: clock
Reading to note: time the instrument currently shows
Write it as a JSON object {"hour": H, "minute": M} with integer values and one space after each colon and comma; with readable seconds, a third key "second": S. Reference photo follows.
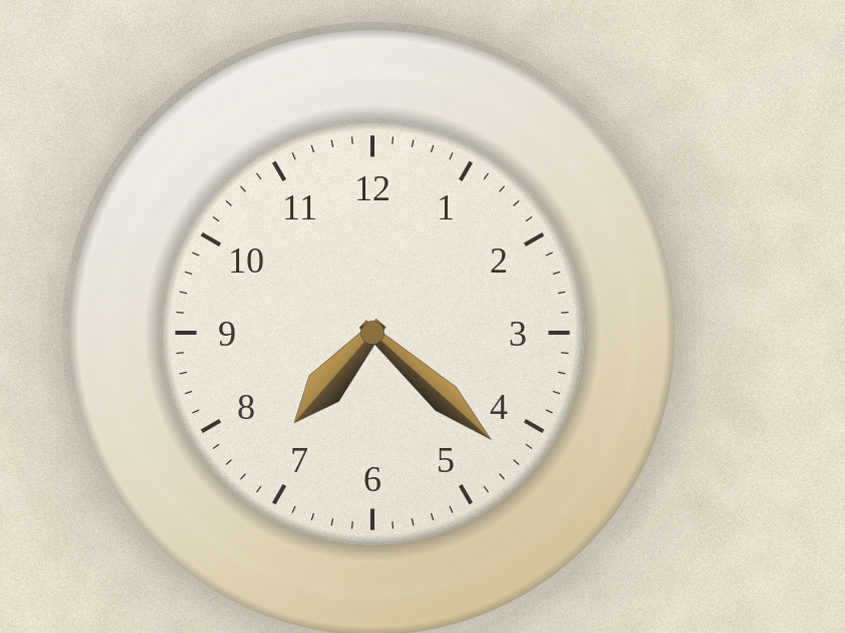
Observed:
{"hour": 7, "minute": 22}
